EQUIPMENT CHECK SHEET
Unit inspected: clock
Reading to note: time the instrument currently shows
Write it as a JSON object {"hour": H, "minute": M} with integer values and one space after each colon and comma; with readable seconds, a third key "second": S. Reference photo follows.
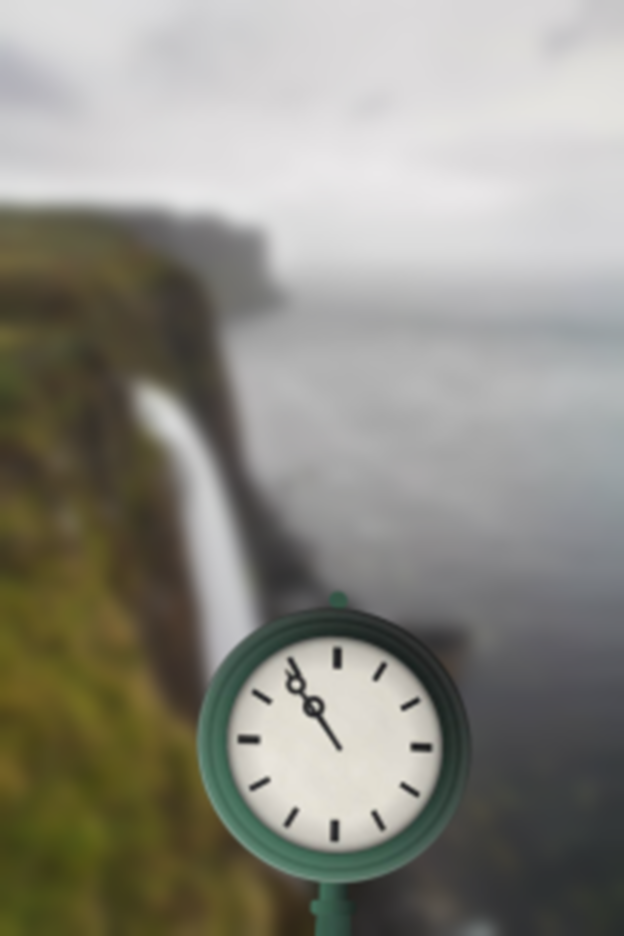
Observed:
{"hour": 10, "minute": 54}
